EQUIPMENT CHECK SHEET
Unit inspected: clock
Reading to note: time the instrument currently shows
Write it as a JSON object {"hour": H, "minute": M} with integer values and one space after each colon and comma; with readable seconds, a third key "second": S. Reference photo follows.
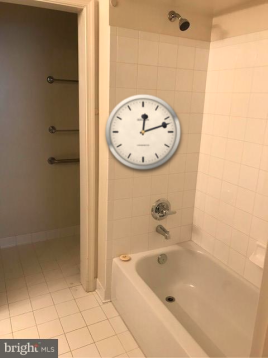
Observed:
{"hour": 12, "minute": 12}
